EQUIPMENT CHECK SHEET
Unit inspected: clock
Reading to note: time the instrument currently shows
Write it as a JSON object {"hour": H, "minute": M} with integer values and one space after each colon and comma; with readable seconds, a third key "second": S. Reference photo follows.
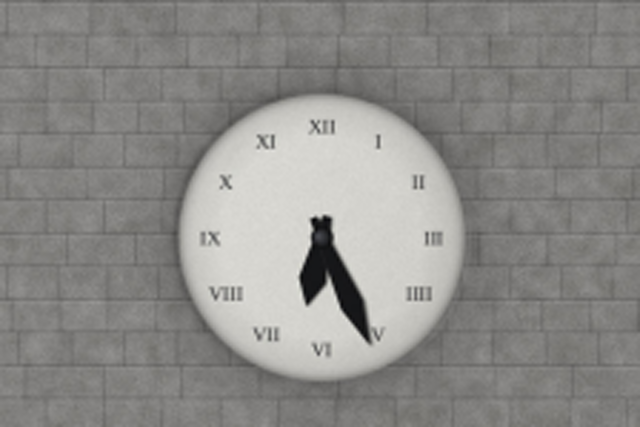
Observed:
{"hour": 6, "minute": 26}
